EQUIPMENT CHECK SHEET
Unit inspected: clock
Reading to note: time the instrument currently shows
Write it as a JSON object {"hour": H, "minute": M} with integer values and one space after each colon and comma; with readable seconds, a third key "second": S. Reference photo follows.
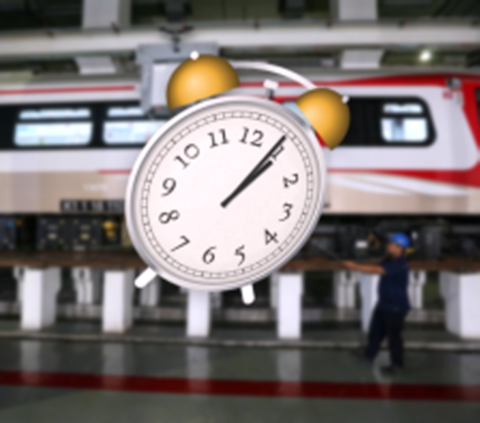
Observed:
{"hour": 1, "minute": 4}
